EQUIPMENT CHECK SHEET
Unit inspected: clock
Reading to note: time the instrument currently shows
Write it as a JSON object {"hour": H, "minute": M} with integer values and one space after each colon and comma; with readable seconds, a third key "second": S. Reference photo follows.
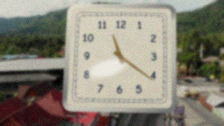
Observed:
{"hour": 11, "minute": 21}
